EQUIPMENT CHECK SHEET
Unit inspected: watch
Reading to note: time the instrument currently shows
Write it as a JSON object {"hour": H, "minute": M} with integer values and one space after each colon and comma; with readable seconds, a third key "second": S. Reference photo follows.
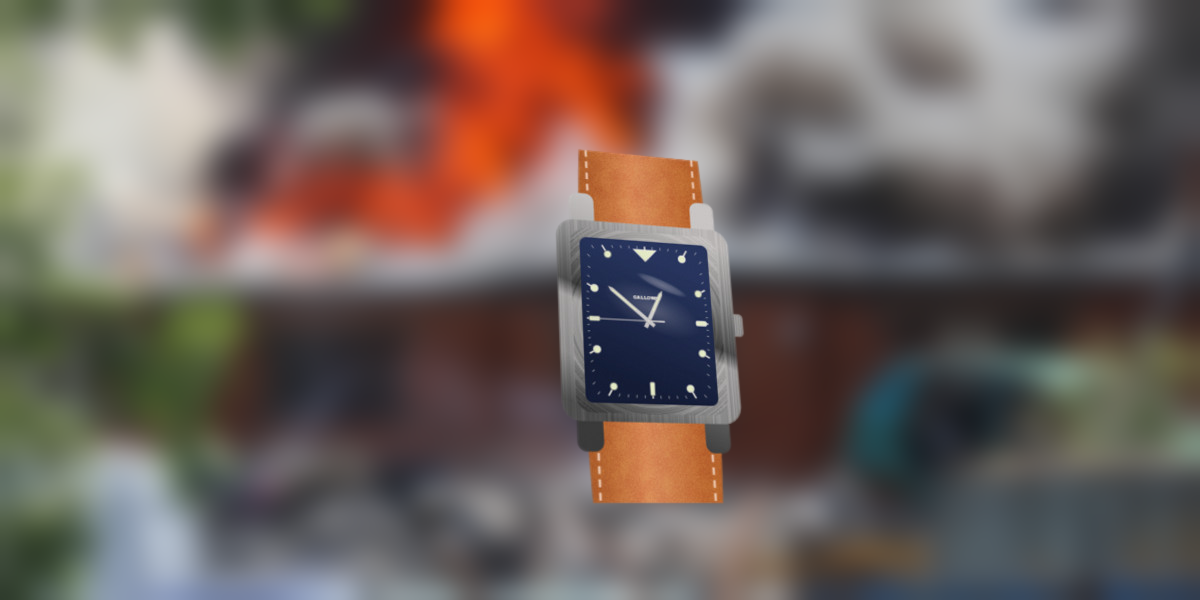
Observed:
{"hour": 12, "minute": 51, "second": 45}
